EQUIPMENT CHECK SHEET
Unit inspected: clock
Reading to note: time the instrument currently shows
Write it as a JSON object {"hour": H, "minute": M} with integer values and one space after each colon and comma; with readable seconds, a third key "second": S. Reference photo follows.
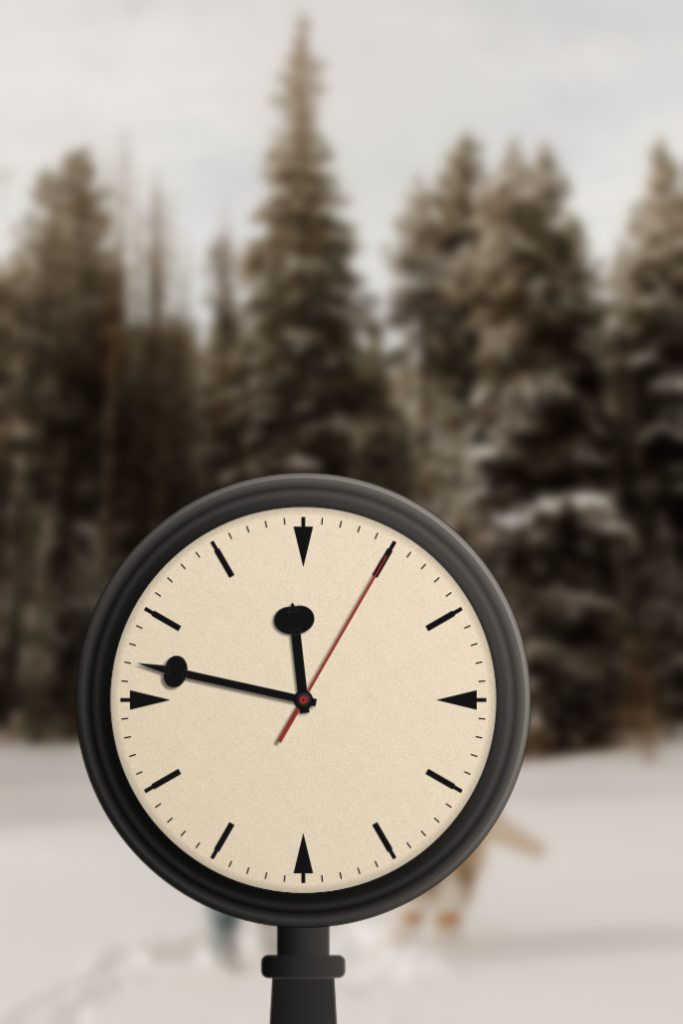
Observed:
{"hour": 11, "minute": 47, "second": 5}
